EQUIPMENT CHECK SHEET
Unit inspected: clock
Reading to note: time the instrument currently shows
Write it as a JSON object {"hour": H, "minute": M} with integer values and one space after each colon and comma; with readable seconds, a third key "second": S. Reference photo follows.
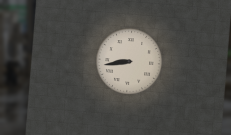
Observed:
{"hour": 8, "minute": 43}
